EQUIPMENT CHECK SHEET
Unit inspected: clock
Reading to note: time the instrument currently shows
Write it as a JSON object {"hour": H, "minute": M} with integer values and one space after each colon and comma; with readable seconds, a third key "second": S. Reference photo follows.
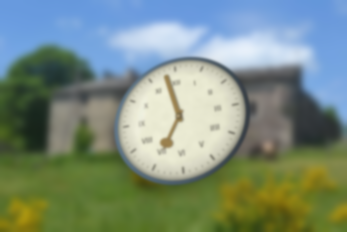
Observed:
{"hour": 6, "minute": 58}
